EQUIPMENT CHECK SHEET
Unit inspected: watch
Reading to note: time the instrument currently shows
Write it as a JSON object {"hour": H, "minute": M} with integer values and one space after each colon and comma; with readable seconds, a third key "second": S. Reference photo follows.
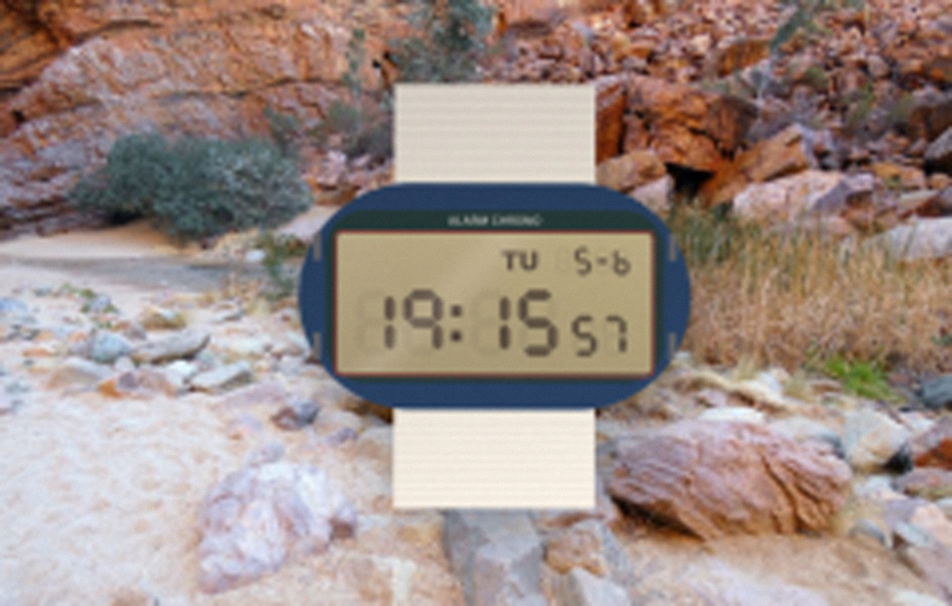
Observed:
{"hour": 19, "minute": 15, "second": 57}
